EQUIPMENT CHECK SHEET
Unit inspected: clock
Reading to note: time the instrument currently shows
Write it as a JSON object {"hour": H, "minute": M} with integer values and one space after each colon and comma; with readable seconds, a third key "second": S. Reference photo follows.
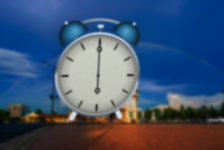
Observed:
{"hour": 6, "minute": 0}
